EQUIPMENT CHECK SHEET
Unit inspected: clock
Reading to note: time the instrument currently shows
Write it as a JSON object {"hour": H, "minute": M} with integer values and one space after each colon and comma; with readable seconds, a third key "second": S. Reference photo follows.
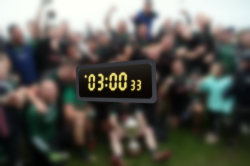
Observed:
{"hour": 3, "minute": 0, "second": 33}
